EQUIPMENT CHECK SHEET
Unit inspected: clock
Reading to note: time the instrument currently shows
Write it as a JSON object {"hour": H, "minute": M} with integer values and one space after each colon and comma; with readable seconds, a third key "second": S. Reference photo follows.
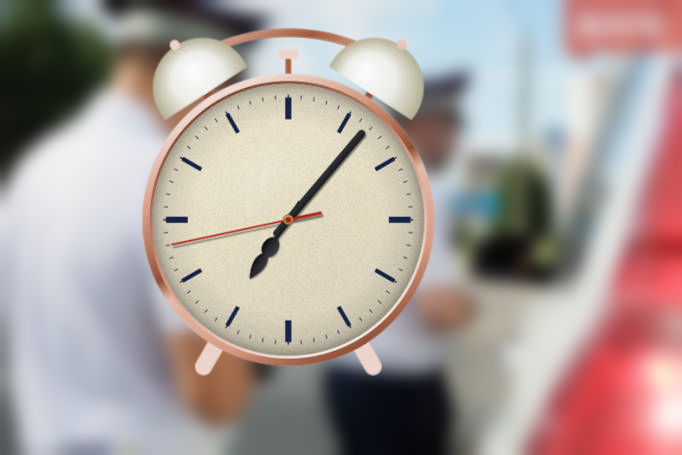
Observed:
{"hour": 7, "minute": 6, "second": 43}
